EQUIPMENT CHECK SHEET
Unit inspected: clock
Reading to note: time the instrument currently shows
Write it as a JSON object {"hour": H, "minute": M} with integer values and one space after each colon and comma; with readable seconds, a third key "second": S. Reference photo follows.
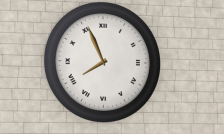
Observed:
{"hour": 7, "minute": 56}
